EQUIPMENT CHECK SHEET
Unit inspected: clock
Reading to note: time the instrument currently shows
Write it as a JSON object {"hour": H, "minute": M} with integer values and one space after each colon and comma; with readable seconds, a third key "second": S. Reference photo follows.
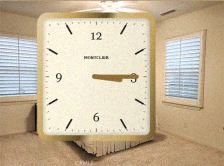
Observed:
{"hour": 3, "minute": 15}
